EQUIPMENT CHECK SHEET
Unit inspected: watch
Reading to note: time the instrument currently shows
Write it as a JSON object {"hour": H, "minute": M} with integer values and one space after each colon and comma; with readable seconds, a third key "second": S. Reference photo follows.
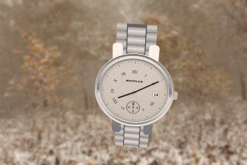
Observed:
{"hour": 8, "minute": 10}
